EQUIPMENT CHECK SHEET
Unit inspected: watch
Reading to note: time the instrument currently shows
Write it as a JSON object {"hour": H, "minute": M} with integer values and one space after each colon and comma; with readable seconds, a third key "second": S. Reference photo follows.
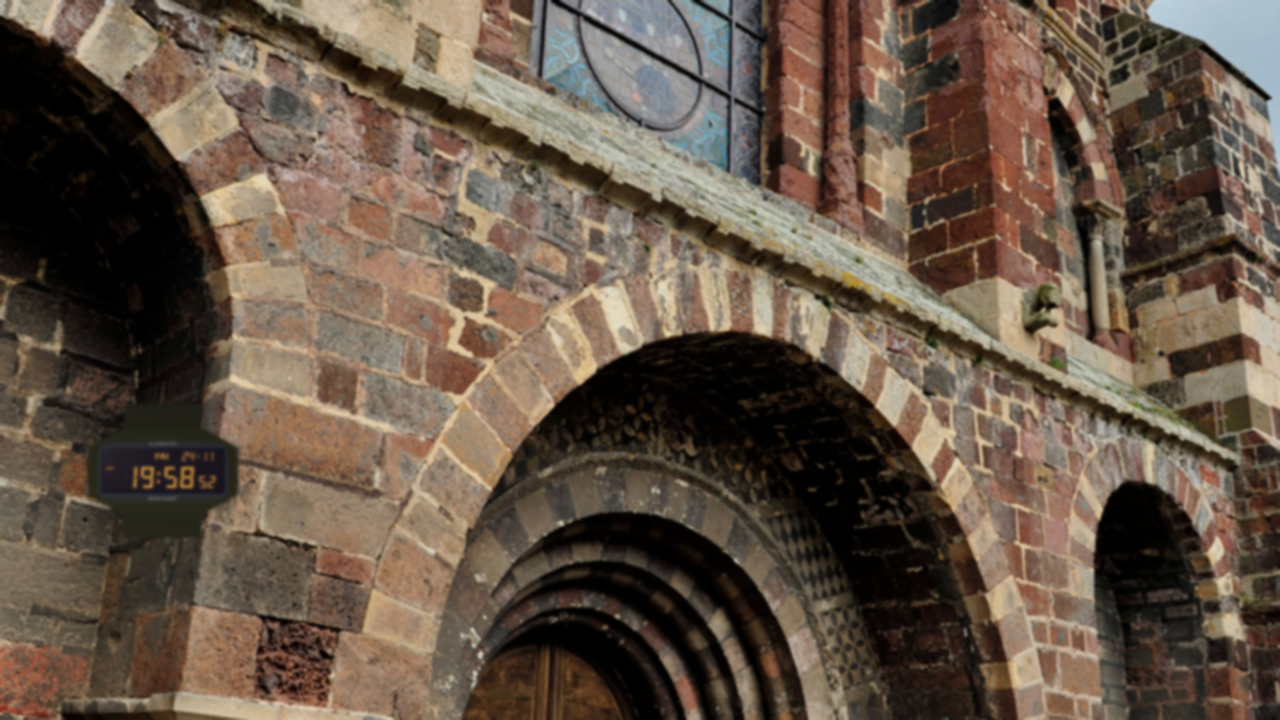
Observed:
{"hour": 19, "minute": 58}
